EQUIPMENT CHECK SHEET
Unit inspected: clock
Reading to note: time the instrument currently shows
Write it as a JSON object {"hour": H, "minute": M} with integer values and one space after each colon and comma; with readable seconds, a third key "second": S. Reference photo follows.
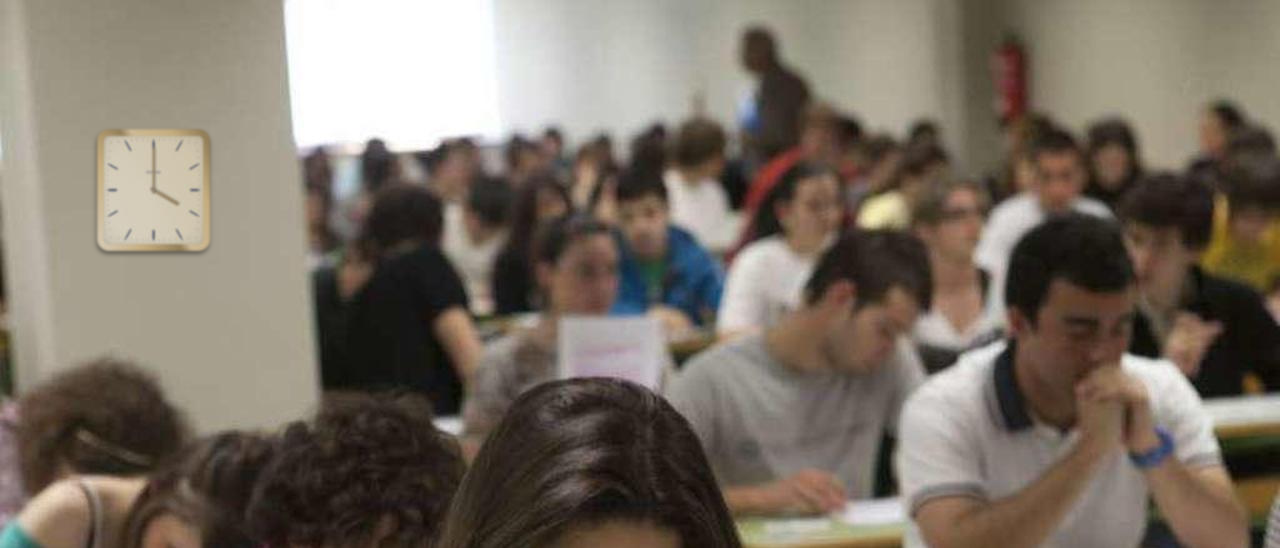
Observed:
{"hour": 4, "minute": 0}
